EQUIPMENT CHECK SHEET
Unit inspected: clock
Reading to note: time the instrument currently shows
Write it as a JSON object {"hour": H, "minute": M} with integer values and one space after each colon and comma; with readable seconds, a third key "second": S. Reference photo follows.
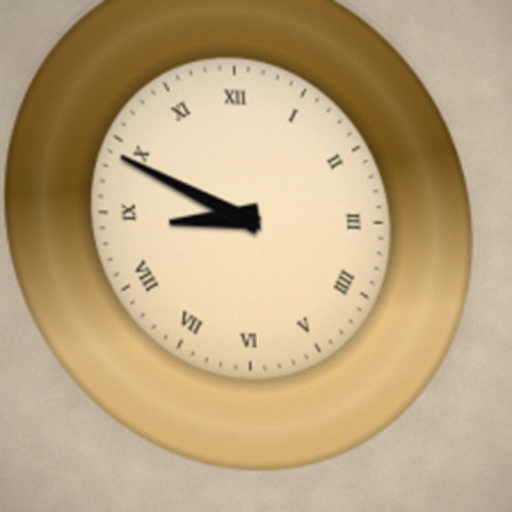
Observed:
{"hour": 8, "minute": 49}
